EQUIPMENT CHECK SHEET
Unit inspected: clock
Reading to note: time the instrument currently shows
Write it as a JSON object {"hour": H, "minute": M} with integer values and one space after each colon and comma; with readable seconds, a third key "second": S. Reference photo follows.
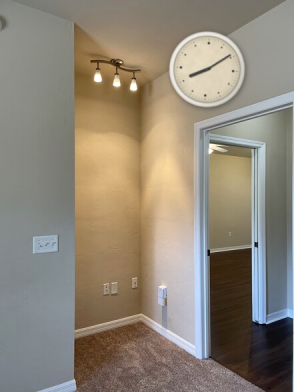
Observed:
{"hour": 8, "minute": 9}
